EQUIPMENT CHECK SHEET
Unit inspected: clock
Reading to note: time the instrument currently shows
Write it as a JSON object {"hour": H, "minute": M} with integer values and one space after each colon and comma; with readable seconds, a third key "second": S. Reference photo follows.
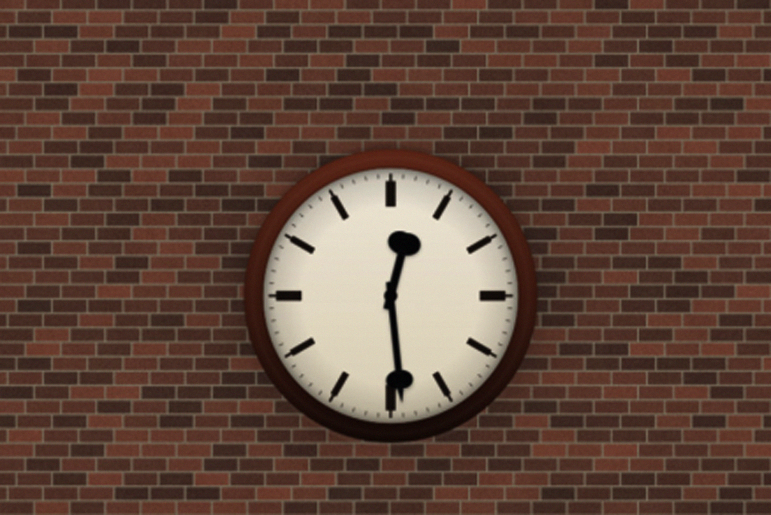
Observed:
{"hour": 12, "minute": 29}
